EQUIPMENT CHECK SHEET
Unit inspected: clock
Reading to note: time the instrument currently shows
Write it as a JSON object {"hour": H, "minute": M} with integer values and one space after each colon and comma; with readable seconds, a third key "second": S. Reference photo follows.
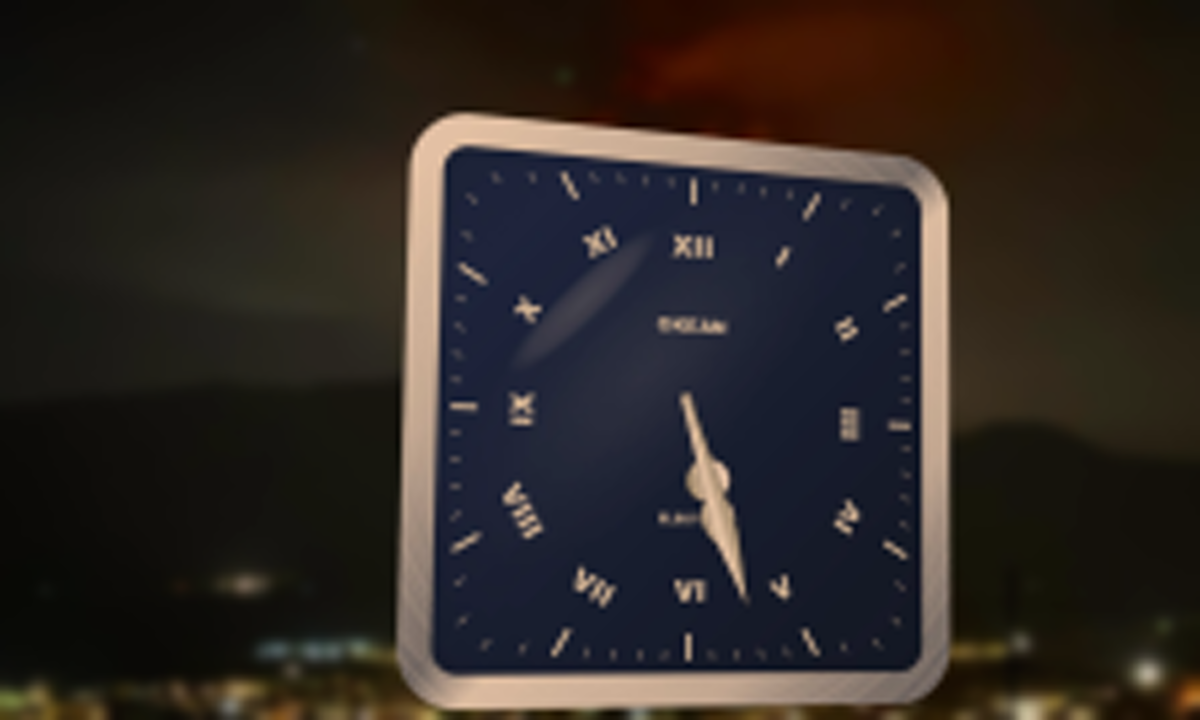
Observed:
{"hour": 5, "minute": 27}
